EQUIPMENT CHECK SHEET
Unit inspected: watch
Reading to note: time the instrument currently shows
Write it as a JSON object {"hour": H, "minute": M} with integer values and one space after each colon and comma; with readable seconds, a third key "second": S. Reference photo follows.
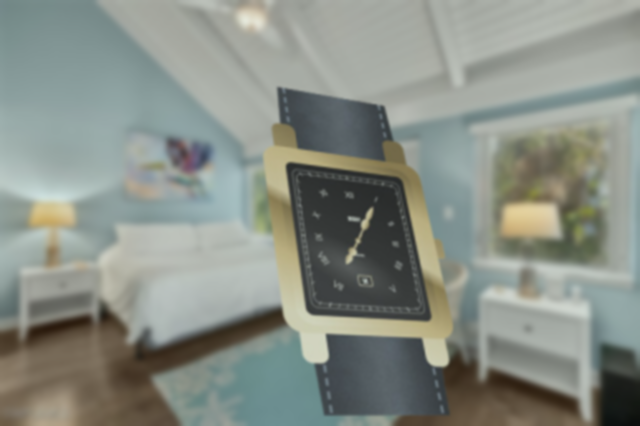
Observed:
{"hour": 7, "minute": 5}
